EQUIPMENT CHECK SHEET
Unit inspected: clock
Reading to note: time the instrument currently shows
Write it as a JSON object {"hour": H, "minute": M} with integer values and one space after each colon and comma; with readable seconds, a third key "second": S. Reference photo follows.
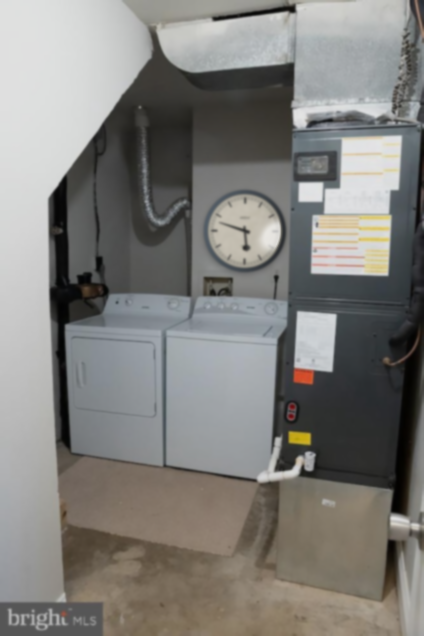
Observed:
{"hour": 5, "minute": 48}
